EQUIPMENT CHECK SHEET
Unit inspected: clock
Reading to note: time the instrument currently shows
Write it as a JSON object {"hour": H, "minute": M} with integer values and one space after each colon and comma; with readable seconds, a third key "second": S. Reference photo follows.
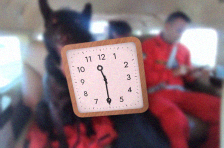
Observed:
{"hour": 11, "minute": 30}
